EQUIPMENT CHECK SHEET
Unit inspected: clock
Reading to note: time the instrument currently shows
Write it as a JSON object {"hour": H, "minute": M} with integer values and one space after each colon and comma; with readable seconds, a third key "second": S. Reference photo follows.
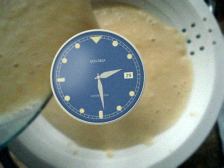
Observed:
{"hour": 2, "minute": 29}
